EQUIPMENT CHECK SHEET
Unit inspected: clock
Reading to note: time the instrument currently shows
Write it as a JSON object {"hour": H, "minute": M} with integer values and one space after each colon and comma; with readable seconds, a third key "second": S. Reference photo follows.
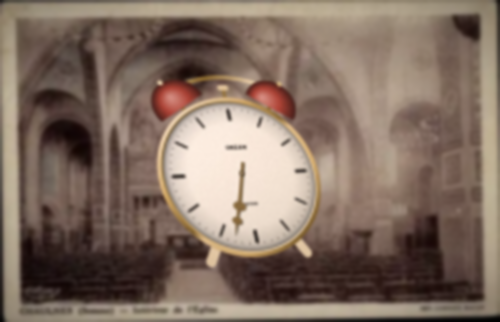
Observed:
{"hour": 6, "minute": 33}
